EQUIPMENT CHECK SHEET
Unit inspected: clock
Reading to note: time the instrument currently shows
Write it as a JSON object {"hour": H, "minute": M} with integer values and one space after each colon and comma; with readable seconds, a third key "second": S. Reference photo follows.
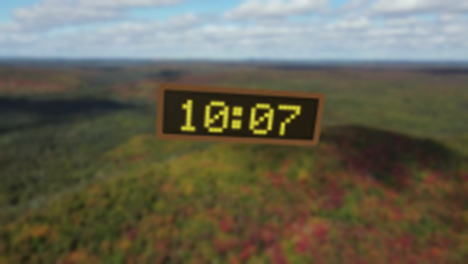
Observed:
{"hour": 10, "minute": 7}
